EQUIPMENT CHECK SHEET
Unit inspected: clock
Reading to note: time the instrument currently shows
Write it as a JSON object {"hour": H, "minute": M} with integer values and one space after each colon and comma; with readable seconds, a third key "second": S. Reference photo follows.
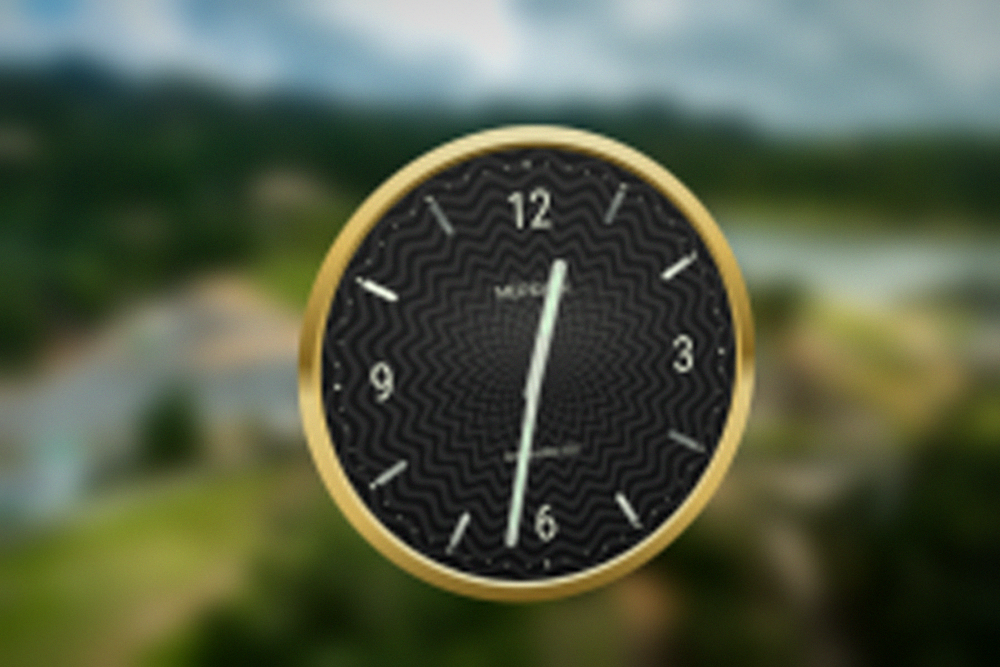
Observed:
{"hour": 12, "minute": 32}
